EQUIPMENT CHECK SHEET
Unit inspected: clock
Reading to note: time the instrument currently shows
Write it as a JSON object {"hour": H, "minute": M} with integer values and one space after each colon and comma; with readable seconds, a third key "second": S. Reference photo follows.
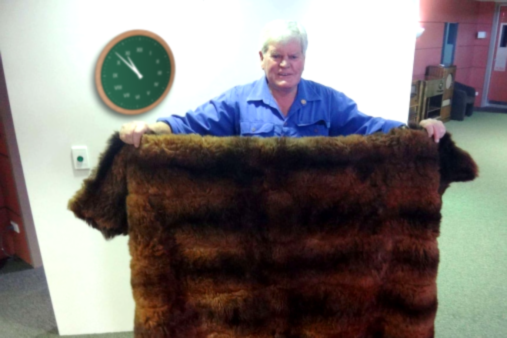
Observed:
{"hour": 10, "minute": 52}
